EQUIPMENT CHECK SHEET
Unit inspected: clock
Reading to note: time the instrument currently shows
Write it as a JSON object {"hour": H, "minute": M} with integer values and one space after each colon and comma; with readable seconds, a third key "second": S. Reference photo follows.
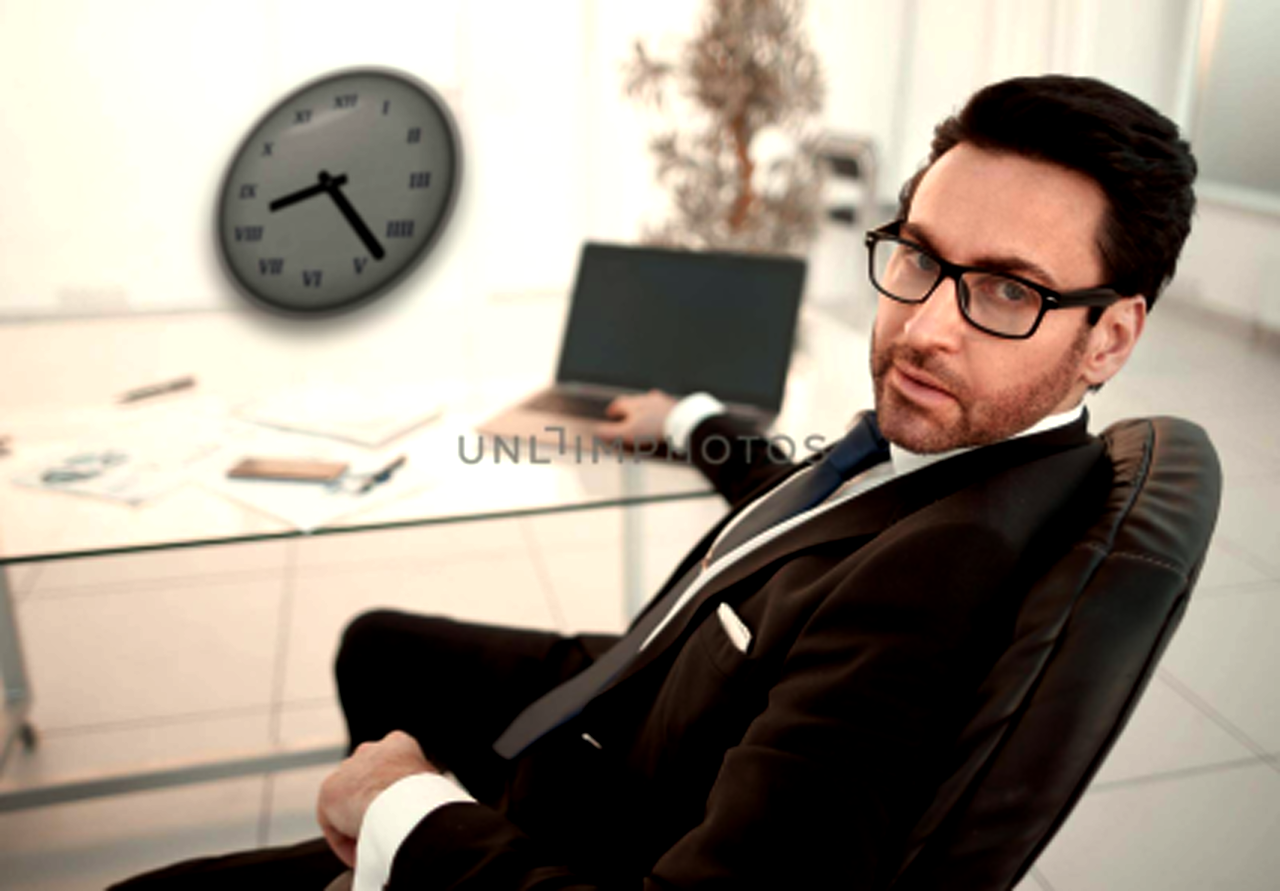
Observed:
{"hour": 8, "minute": 23}
